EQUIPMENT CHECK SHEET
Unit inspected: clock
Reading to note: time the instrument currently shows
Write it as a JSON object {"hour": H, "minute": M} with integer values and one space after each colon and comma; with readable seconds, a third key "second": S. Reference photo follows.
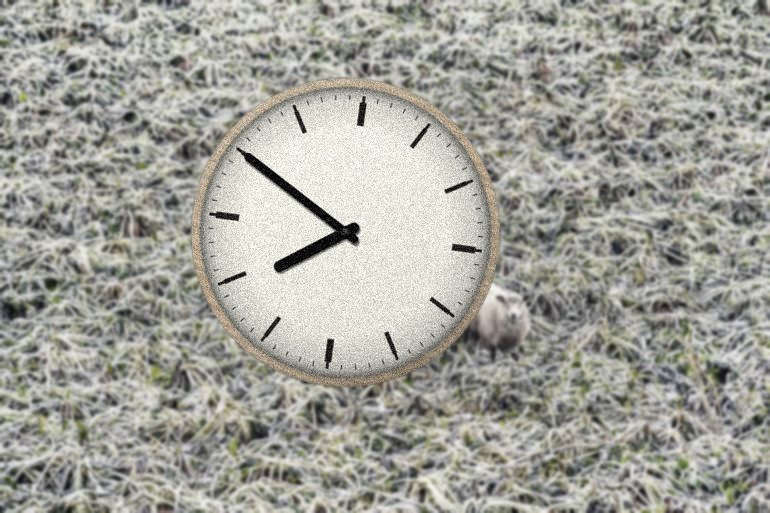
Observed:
{"hour": 7, "minute": 50}
